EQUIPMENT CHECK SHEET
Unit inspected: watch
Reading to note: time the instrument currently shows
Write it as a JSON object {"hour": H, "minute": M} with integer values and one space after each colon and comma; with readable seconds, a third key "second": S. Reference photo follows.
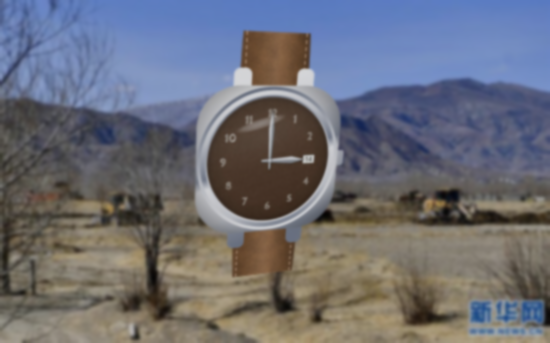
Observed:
{"hour": 3, "minute": 0}
